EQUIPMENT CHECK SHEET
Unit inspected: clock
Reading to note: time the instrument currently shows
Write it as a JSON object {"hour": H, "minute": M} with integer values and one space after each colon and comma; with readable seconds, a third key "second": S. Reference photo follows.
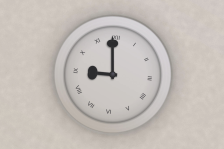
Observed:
{"hour": 8, "minute": 59}
